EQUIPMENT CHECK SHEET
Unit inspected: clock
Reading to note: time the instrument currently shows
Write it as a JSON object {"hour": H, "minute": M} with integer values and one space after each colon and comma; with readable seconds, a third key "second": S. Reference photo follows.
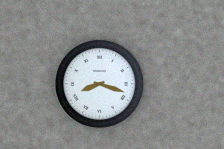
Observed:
{"hour": 8, "minute": 18}
